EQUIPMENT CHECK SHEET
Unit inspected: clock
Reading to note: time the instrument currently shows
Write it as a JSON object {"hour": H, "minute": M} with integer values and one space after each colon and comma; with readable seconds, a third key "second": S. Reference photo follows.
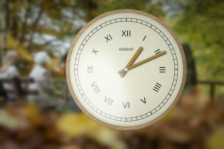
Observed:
{"hour": 1, "minute": 11}
